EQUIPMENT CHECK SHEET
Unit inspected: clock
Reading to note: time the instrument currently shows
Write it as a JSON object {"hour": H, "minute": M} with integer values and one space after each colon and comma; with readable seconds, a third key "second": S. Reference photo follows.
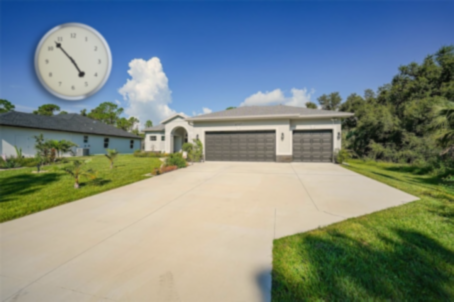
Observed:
{"hour": 4, "minute": 53}
